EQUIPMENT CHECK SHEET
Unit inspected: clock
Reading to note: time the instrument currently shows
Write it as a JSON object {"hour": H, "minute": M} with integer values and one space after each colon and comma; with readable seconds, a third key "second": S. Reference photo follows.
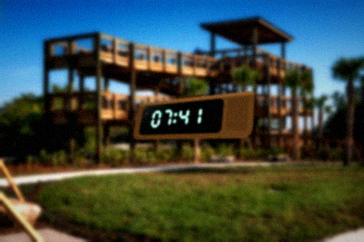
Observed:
{"hour": 7, "minute": 41}
